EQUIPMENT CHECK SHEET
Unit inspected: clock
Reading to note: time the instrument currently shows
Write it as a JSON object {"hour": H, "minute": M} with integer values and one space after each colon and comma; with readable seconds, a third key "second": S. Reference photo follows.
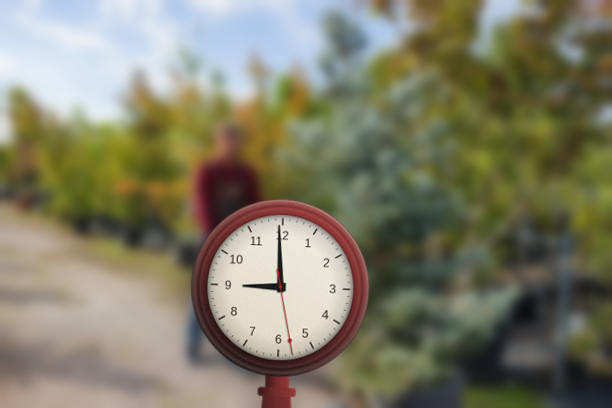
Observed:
{"hour": 8, "minute": 59, "second": 28}
